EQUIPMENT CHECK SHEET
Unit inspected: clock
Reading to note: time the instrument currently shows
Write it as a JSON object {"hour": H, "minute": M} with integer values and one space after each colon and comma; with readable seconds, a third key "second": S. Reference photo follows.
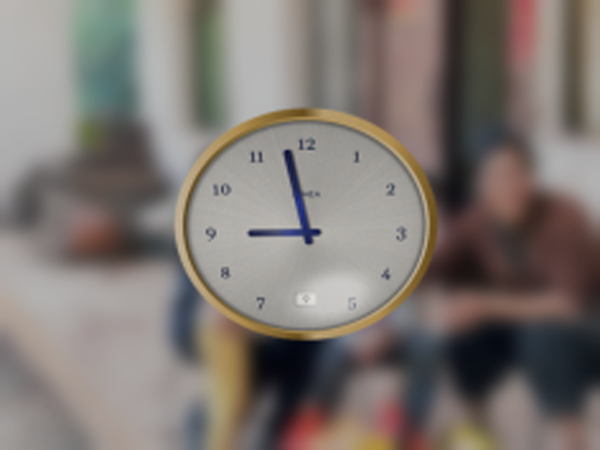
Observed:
{"hour": 8, "minute": 58}
